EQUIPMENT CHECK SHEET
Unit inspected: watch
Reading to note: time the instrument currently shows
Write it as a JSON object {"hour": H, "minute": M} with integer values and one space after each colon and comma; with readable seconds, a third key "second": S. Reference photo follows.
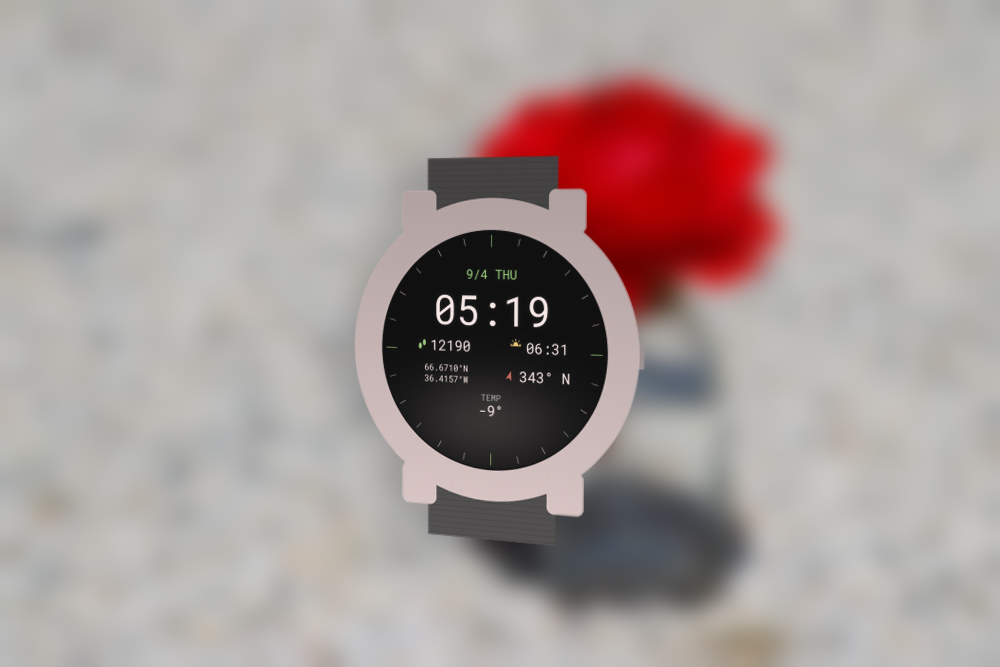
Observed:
{"hour": 5, "minute": 19}
